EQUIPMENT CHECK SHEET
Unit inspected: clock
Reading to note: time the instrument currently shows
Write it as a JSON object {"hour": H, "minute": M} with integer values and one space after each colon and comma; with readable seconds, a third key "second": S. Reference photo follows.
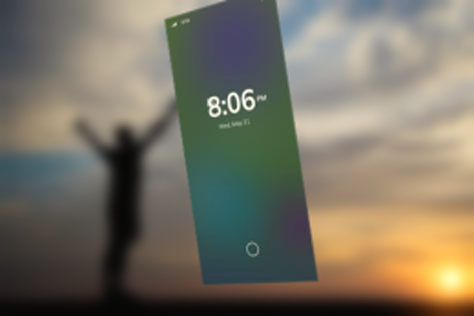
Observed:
{"hour": 8, "minute": 6}
